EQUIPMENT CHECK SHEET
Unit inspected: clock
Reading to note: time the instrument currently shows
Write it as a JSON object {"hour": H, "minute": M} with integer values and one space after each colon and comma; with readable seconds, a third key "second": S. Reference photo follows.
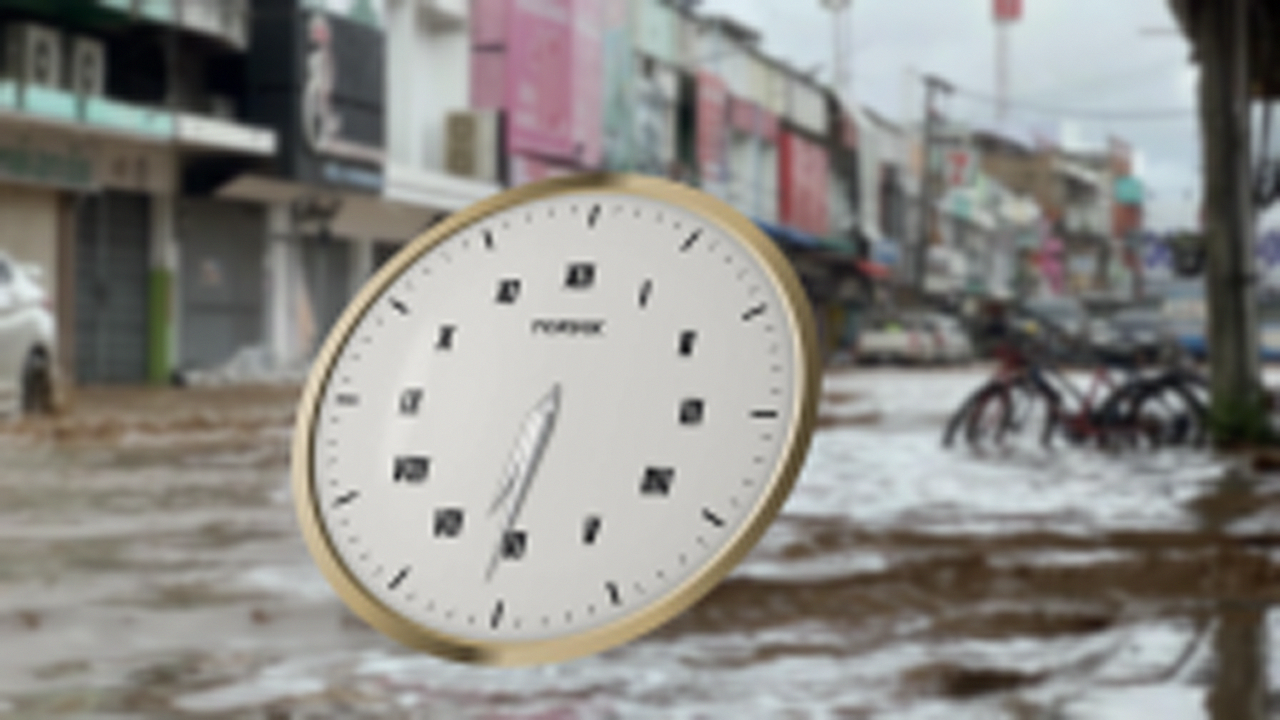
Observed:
{"hour": 6, "minute": 31}
